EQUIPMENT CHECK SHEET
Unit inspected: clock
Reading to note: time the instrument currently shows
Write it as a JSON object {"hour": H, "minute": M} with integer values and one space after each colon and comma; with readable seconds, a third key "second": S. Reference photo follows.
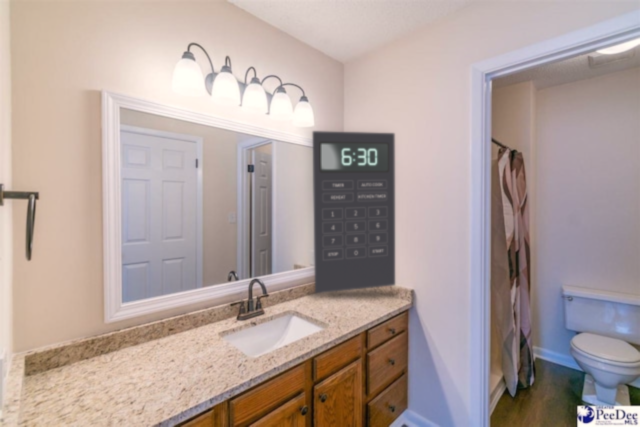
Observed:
{"hour": 6, "minute": 30}
